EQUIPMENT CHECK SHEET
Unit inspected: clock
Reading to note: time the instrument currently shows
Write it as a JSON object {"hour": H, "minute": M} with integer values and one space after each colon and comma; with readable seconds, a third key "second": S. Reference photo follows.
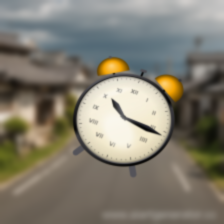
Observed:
{"hour": 10, "minute": 16}
